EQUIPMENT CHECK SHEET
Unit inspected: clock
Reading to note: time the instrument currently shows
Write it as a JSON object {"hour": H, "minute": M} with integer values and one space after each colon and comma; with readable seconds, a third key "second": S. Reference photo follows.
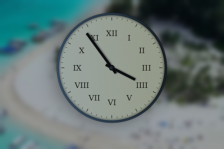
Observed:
{"hour": 3, "minute": 54}
